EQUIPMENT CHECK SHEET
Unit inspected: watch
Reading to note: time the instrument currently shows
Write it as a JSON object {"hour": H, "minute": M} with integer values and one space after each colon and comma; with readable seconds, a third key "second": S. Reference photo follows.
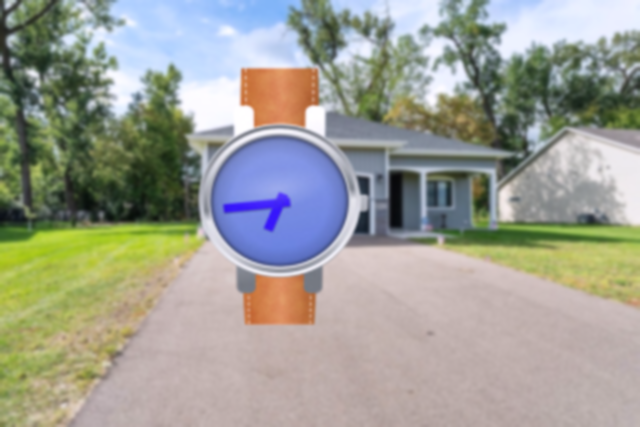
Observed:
{"hour": 6, "minute": 44}
